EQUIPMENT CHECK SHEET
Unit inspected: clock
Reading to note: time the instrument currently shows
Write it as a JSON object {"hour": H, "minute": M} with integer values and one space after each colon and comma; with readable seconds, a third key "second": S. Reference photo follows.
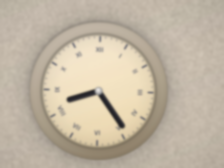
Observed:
{"hour": 8, "minute": 24}
